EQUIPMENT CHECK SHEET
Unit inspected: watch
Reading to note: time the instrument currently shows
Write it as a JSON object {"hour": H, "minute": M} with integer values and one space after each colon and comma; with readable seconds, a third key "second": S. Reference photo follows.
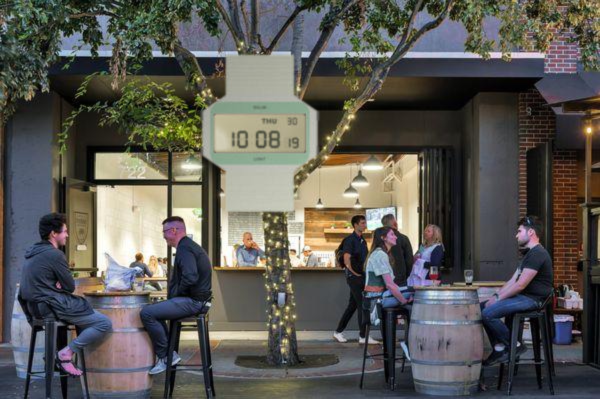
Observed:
{"hour": 10, "minute": 8, "second": 19}
